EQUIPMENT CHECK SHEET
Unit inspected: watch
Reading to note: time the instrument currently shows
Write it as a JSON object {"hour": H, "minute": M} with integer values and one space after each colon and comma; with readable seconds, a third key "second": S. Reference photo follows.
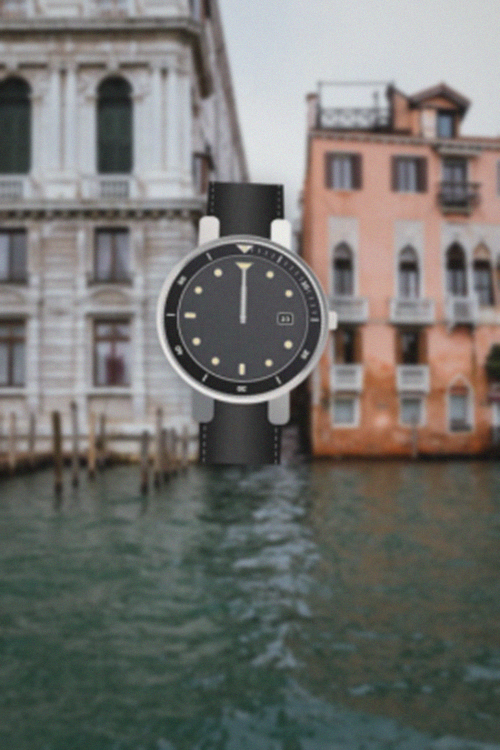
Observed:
{"hour": 12, "minute": 0}
